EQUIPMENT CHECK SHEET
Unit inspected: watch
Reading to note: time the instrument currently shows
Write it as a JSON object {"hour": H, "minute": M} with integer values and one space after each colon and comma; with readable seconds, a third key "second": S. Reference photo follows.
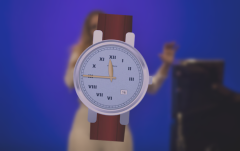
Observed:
{"hour": 11, "minute": 45}
